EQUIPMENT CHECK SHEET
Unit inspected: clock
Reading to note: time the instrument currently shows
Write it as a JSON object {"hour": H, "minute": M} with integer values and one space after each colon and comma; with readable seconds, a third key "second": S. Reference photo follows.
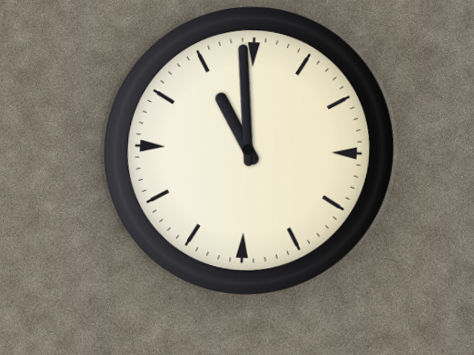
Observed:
{"hour": 10, "minute": 59}
